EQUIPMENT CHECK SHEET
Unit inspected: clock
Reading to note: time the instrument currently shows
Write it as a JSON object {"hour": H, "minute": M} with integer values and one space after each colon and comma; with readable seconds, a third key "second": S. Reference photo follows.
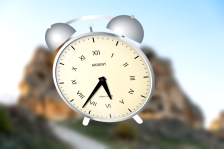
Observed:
{"hour": 5, "minute": 37}
